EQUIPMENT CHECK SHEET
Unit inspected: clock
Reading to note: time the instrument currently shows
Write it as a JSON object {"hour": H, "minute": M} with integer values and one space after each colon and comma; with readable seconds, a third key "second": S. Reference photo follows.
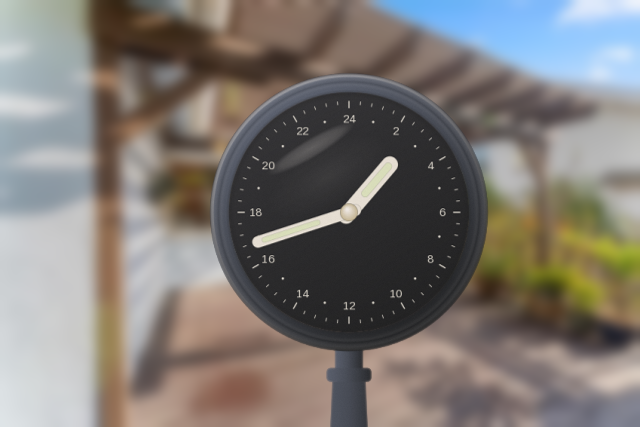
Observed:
{"hour": 2, "minute": 42}
